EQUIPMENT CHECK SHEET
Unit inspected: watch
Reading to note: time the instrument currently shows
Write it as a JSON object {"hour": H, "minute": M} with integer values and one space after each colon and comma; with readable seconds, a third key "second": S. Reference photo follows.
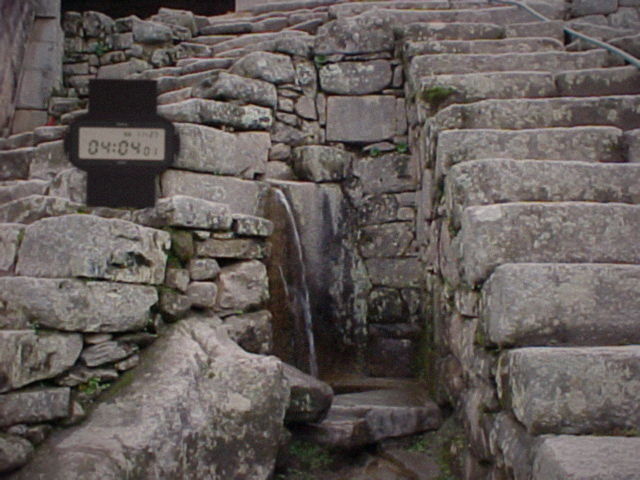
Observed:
{"hour": 4, "minute": 4}
